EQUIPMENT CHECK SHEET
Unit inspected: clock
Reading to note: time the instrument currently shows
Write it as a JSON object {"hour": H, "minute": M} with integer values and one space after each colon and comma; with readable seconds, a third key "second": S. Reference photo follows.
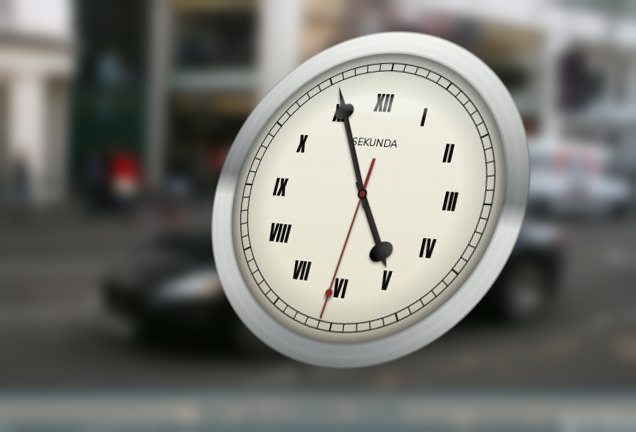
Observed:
{"hour": 4, "minute": 55, "second": 31}
